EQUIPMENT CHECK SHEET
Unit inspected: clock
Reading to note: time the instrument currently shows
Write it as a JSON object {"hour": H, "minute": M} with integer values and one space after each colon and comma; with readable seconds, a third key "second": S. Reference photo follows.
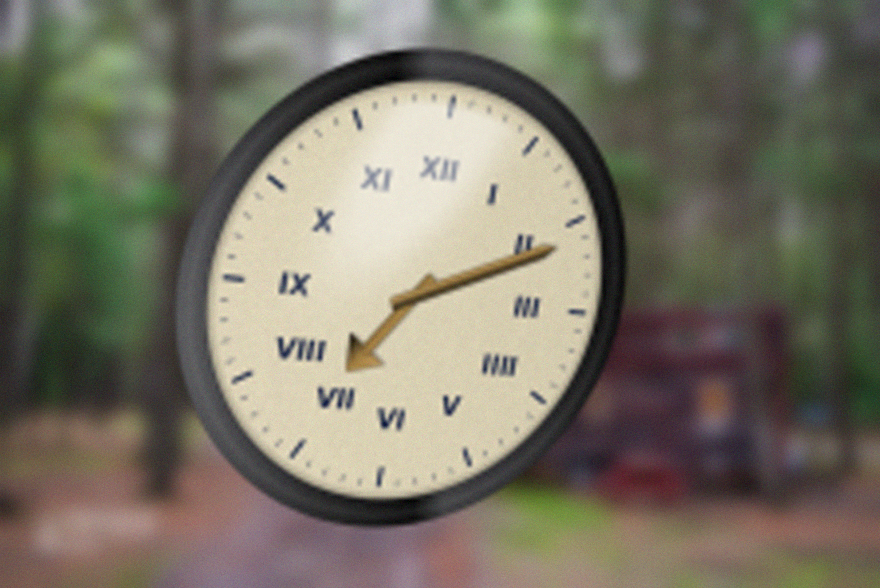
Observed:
{"hour": 7, "minute": 11}
